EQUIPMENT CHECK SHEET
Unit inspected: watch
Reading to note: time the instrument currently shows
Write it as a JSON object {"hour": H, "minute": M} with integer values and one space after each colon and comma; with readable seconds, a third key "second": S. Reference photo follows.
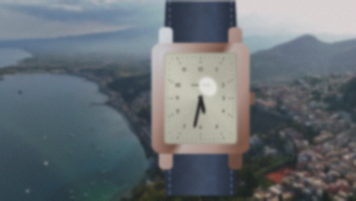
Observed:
{"hour": 5, "minute": 32}
